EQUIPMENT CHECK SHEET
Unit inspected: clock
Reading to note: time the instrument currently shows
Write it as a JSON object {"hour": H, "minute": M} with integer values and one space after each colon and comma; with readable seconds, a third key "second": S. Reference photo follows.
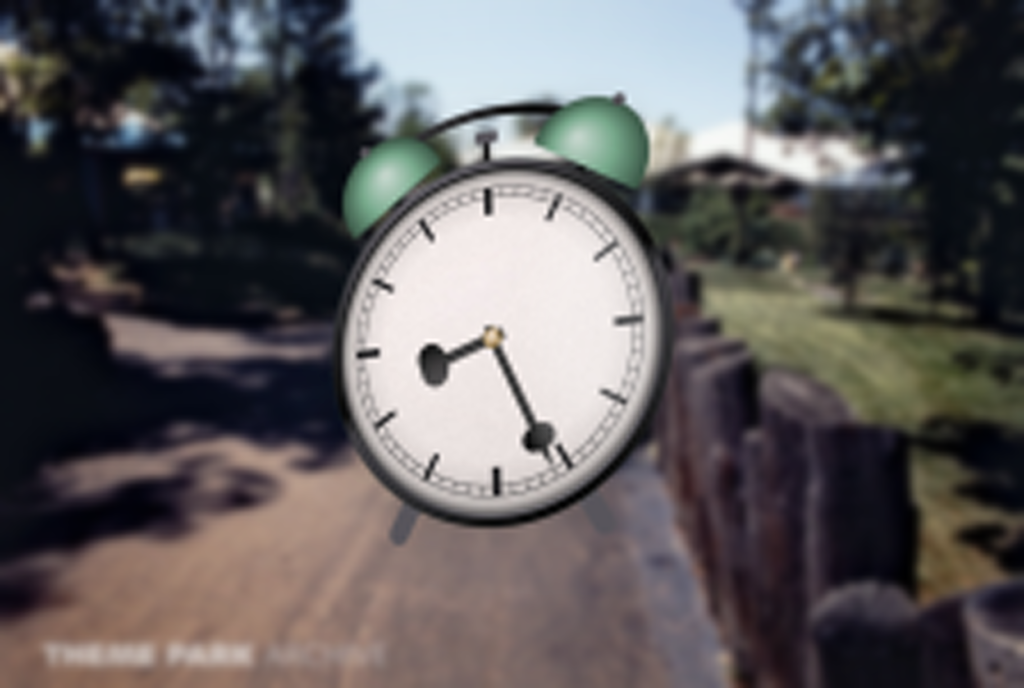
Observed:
{"hour": 8, "minute": 26}
